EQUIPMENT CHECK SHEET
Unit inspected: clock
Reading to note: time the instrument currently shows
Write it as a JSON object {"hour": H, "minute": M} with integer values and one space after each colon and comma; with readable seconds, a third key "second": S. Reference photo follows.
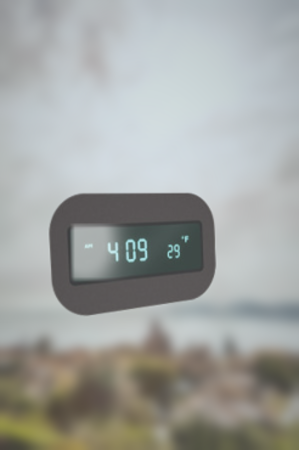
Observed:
{"hour": 4, "minute": 9}
